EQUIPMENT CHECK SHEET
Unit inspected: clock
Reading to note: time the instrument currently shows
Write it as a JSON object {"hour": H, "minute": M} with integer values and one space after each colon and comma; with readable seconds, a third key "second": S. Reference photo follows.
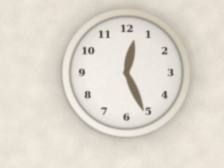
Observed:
{"hour": 12, "minute": 26}
